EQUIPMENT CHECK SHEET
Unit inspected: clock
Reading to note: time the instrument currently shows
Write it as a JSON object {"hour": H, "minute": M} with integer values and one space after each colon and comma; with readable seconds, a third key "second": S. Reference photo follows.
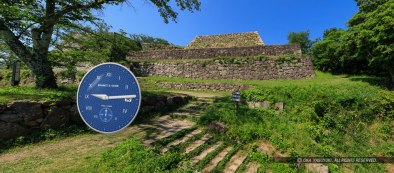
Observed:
{"hour": 9, "minute": 14}
